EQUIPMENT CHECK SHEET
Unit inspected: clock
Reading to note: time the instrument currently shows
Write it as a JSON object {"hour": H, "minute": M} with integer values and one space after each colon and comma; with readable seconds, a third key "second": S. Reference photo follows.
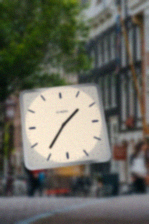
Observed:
{"hour": 1, "minute": 36}
